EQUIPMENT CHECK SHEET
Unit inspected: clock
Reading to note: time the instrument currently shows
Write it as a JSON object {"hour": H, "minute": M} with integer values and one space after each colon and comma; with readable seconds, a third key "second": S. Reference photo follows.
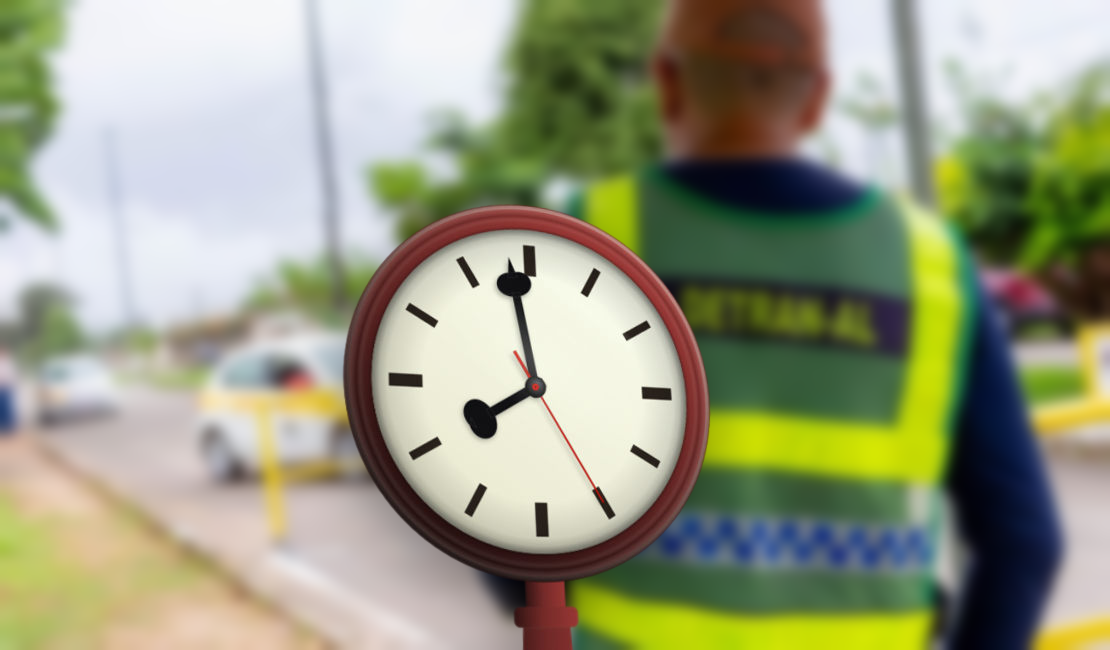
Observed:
{"hour": 7, "minute": 58, "second": 25}
